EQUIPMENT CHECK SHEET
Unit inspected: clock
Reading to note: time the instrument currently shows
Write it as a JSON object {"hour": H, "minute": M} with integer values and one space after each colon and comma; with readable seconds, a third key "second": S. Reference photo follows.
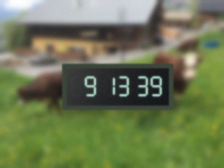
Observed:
{"hour": 9, "minute": 13, "second": 39}
